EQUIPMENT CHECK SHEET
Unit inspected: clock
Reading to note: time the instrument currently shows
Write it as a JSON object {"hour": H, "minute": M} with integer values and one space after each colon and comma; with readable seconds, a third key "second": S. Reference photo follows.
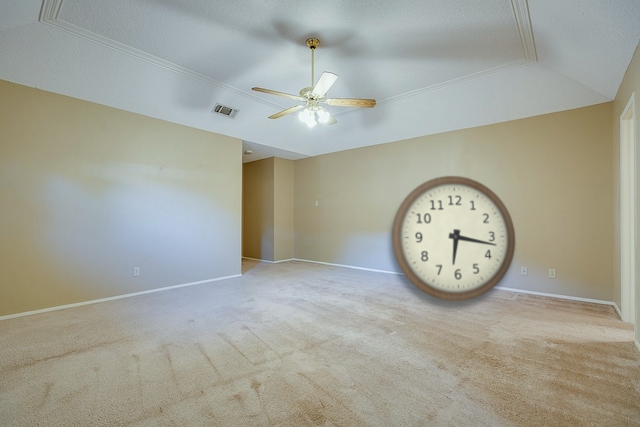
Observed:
{"hour": 6, "minute": 17}
